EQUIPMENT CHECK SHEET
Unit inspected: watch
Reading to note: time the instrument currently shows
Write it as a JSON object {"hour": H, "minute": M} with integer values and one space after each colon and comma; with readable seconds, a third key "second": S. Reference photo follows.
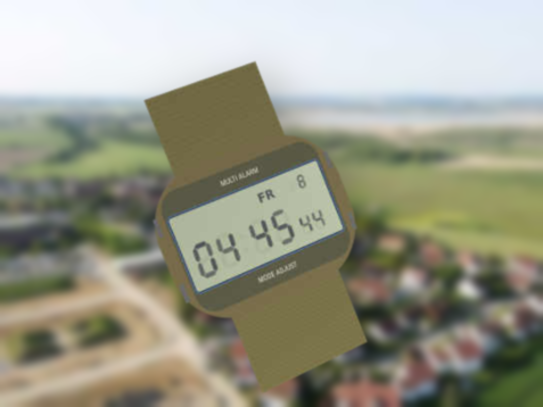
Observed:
{"hour": 4, "minute": 45, "second": 44}
